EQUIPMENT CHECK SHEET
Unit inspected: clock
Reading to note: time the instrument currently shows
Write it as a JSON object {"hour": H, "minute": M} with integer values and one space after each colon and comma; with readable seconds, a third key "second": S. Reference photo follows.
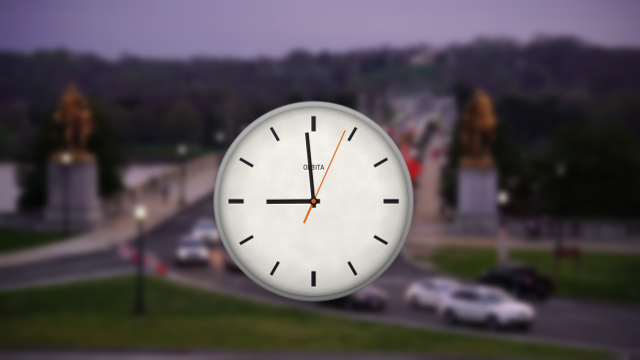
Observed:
{"hour": 8, "minute": 59, "second": 4}
